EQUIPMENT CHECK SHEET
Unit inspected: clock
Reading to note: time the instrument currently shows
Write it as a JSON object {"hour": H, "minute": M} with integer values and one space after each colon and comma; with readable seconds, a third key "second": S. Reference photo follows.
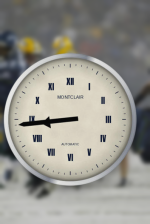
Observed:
{"hour": 8, "minute": 44}
